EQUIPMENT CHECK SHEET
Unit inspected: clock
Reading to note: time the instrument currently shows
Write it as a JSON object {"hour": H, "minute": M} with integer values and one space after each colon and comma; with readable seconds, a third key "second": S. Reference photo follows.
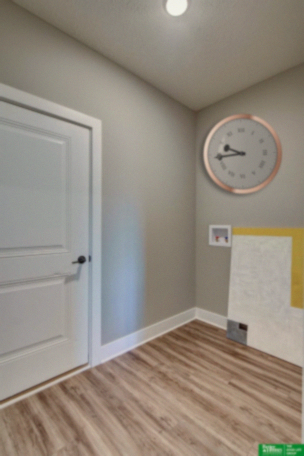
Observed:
{"hour": 9, "minute": 44}
